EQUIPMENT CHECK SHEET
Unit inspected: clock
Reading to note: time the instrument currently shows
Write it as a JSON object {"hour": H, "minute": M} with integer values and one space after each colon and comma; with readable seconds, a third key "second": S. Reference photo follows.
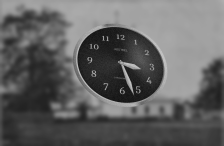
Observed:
{"hour": 3, "minute": 27}
